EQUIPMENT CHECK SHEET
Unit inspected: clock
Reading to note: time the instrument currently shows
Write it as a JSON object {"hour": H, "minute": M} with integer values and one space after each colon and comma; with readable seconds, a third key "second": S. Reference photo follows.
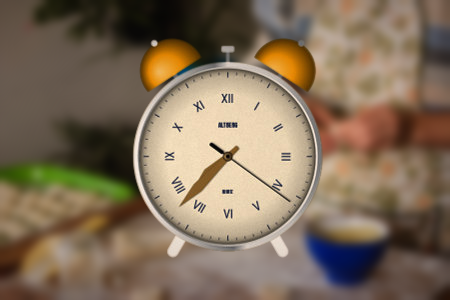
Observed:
{"hour": 7, "minute": 37, "second": 21}
